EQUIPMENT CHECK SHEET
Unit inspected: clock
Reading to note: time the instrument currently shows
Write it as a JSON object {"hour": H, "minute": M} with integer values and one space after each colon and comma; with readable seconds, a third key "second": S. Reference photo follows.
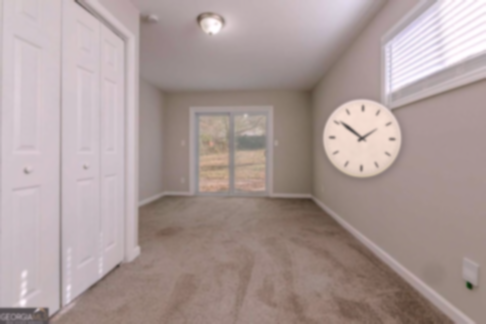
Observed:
{"hour": 1, "minute": 51}
